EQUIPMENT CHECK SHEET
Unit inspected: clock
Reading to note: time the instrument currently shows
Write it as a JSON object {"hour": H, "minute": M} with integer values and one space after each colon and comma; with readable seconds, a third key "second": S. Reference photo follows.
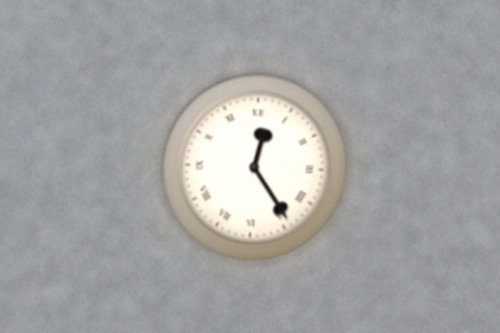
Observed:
{"hour": 12, "minute": 24}
